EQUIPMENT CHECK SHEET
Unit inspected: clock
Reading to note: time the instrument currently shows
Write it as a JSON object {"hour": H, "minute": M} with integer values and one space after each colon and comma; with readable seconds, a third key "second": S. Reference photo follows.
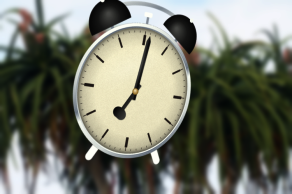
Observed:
{"hour": 7, "minute": 1}
